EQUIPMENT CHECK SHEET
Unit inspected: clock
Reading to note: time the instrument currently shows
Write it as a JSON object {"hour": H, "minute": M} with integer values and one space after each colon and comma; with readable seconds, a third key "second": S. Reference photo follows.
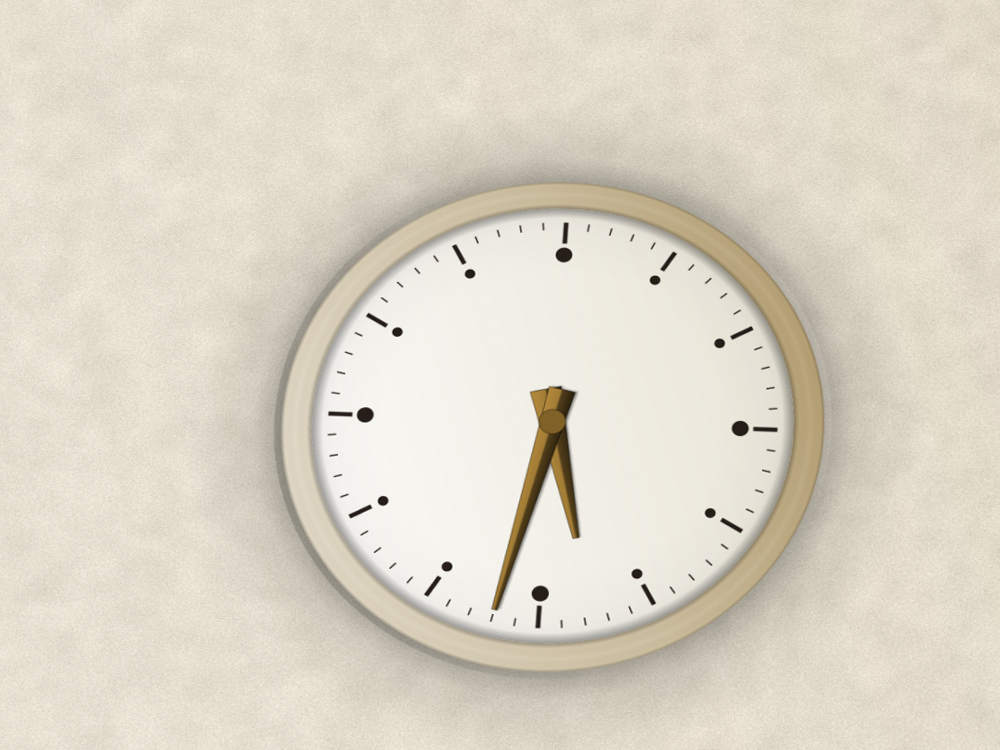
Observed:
{"hour": 5, "minute": 32}
